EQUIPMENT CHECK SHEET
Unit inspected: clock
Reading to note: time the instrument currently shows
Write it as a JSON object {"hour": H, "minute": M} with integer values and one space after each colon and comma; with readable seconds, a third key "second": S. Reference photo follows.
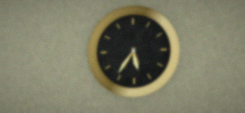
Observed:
{"hour": 5, "minute": 36}
